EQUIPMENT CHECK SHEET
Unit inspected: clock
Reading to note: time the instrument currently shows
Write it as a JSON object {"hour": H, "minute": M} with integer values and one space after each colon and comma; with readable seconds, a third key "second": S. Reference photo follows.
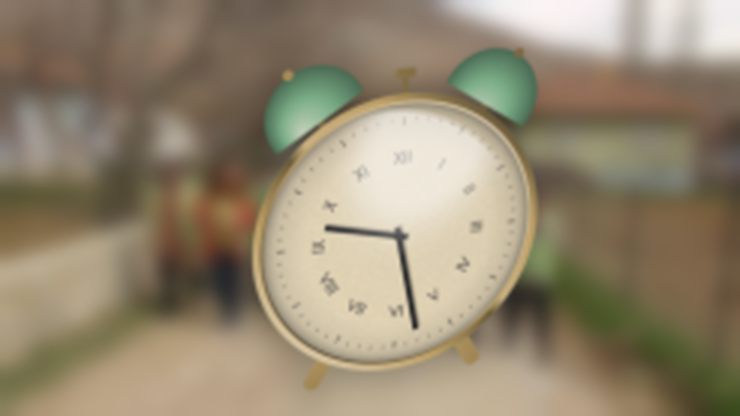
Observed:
{"hour": 9, "minute": 28}
